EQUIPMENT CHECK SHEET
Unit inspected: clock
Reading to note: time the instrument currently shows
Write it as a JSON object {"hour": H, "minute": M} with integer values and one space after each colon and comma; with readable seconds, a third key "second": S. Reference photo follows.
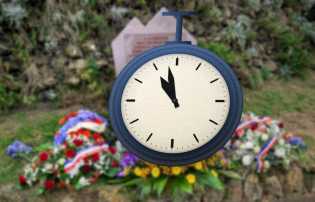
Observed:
{"hour": 10, "minute": 58}
